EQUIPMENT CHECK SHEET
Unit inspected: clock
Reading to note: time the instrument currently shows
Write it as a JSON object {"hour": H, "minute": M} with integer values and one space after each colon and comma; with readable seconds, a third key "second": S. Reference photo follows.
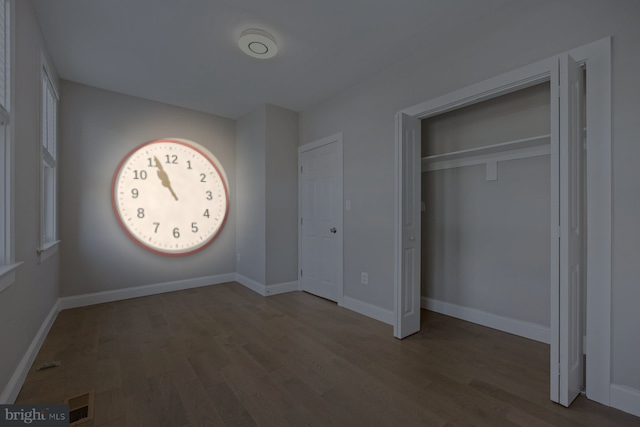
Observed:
{"hour": 10, "minute": 56}
